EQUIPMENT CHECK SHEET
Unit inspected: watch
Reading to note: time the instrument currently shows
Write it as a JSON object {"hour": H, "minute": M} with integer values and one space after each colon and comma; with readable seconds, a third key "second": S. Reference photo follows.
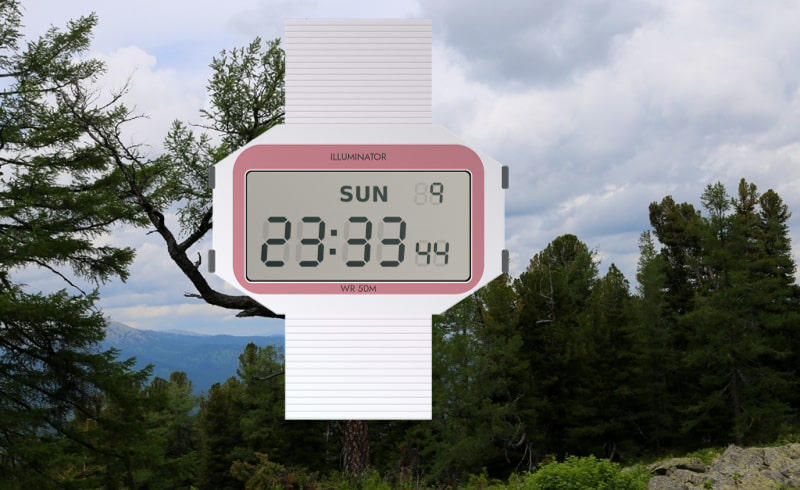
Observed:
{"hour": 23, "minute": 33, "second": 44}
